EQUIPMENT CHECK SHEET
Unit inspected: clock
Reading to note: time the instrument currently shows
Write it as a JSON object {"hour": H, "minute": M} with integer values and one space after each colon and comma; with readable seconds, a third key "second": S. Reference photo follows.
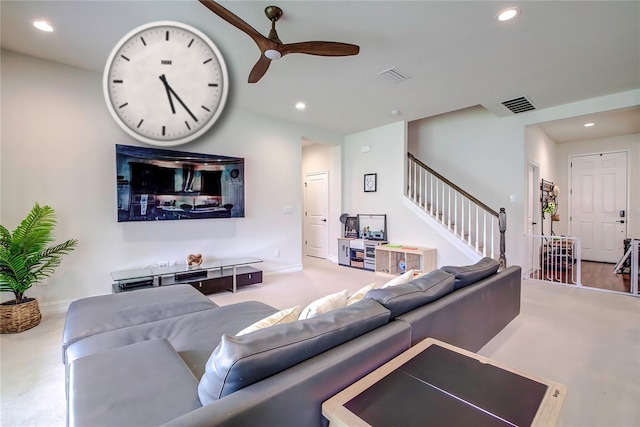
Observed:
{"hour": 5, "minute": 23}
